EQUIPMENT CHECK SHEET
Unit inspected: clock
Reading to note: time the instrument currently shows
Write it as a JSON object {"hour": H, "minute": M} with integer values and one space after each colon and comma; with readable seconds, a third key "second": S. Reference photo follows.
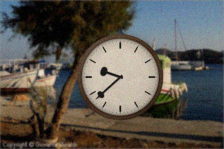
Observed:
{"hour": 9, "minute": 38}
